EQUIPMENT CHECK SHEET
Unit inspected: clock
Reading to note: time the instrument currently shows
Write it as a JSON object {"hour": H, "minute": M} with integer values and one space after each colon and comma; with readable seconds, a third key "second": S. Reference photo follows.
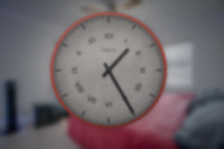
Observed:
{"hour": 1, "minute": 25}
